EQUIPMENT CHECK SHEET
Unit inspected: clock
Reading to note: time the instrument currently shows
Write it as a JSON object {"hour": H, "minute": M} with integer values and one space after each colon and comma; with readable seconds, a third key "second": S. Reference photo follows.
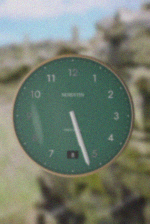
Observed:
{"hour": 5, "minute": 27}
